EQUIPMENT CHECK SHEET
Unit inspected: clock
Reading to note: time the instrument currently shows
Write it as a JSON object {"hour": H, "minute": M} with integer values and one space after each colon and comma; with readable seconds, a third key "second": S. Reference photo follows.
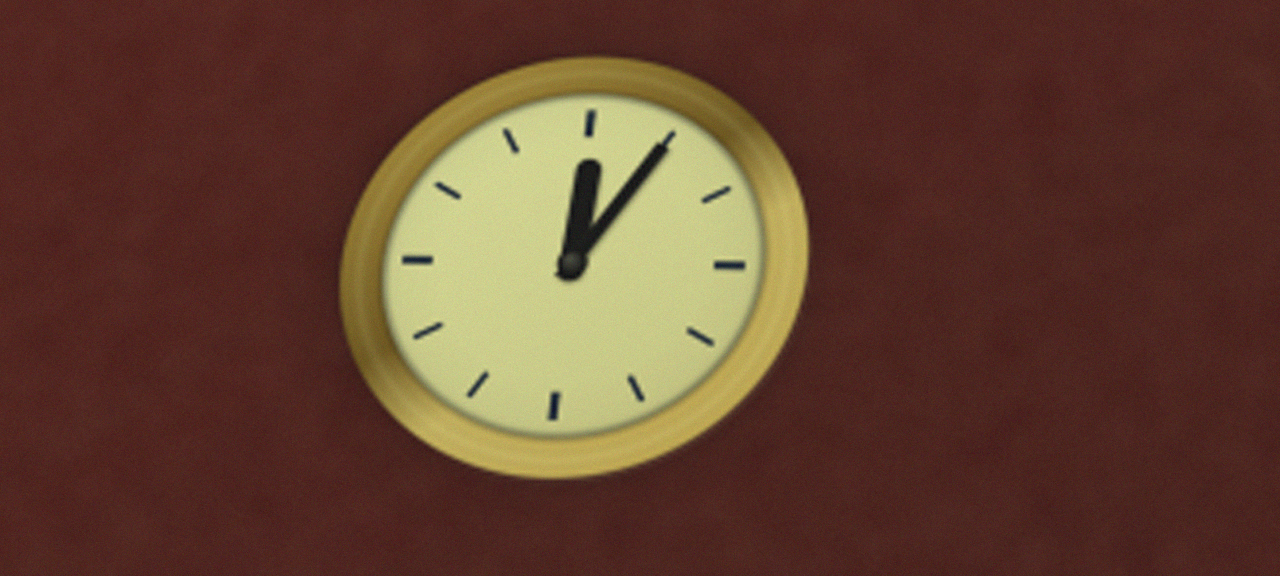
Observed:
{"hour": 12, "minute": 5}
